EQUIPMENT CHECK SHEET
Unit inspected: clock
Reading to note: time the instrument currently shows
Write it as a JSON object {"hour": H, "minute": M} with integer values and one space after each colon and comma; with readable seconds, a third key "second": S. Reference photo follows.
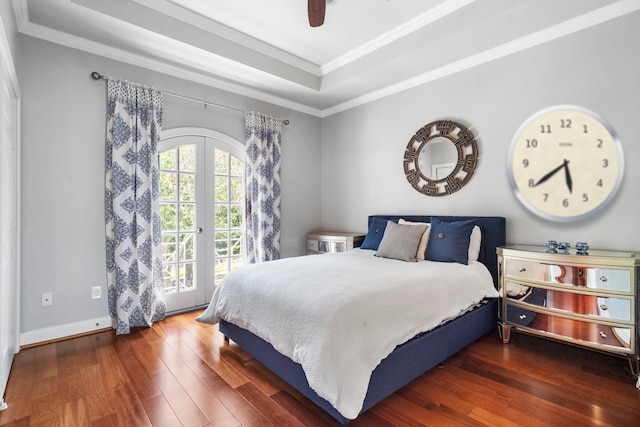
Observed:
{"hour": 5, "minute": 39}
